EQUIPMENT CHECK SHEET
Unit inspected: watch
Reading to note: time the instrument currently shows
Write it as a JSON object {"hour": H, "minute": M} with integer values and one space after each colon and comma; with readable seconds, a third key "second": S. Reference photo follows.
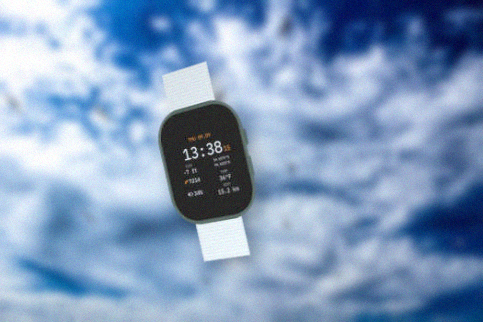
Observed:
{"hour": 13, "minute": 38}
